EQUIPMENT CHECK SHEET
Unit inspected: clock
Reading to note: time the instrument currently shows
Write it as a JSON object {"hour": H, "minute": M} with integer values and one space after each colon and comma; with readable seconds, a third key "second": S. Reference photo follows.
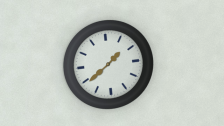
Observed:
{"hour": 1, "minute": 39}
